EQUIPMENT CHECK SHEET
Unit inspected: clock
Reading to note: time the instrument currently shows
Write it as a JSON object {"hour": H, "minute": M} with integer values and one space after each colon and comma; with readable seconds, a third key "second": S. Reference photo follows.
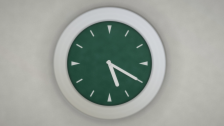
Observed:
{"hour": 5, "minute": 20}
